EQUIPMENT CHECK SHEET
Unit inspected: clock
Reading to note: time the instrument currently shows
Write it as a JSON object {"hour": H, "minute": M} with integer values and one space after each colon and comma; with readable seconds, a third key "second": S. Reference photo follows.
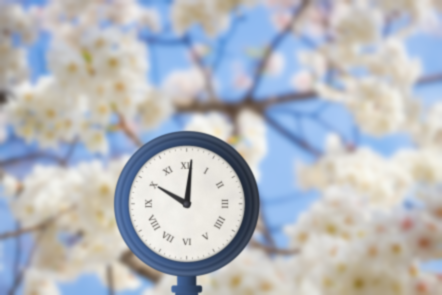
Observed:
{"hour": 10, "minute": 1}
